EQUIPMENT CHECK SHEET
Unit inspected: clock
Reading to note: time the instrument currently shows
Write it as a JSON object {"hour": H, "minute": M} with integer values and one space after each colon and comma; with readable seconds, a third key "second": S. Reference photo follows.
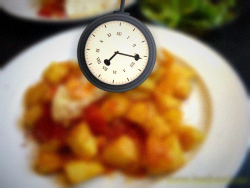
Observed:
{"hour": 7, "minute": 16}
